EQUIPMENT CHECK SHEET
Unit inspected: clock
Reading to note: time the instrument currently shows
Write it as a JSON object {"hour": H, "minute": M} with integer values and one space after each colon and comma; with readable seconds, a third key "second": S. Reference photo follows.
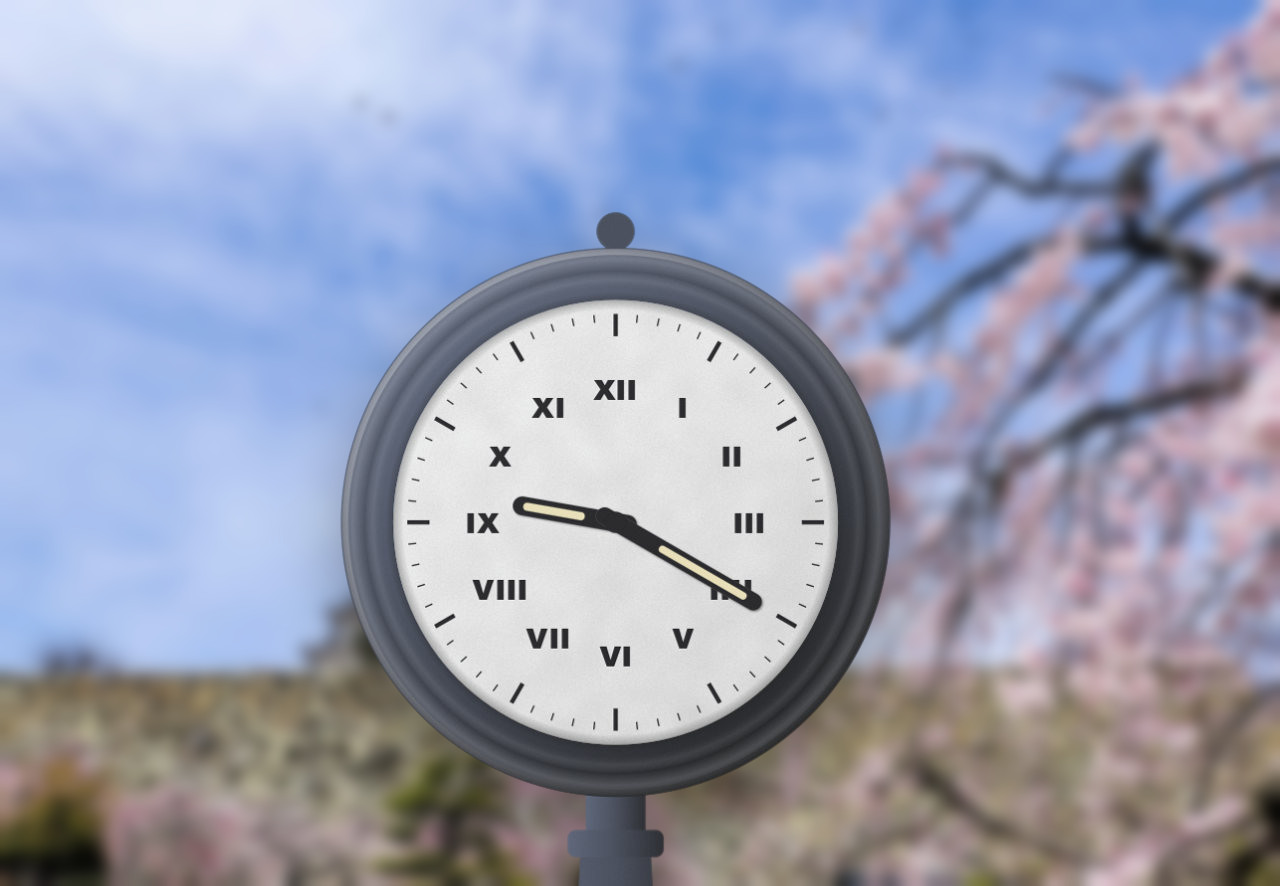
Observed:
{"hour": 9, "minute": 20}
